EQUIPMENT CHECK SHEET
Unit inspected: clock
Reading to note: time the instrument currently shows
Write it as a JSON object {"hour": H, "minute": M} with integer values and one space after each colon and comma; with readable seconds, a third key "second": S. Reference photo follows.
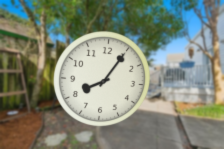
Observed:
{"hour": 8, "minute": 5}
